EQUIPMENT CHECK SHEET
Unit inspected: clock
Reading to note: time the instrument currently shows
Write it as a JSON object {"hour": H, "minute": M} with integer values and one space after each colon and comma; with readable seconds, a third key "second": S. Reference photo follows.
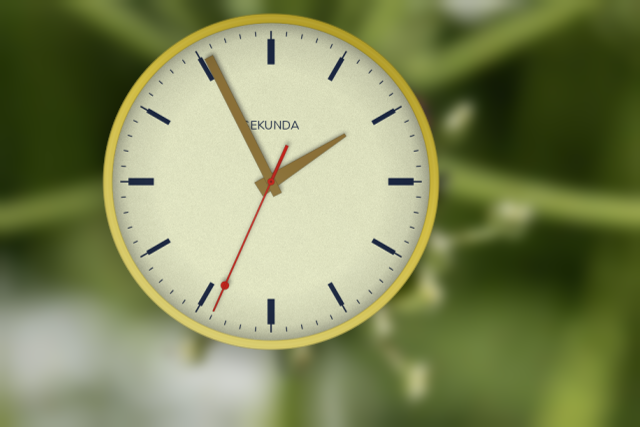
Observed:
{"hour": 1, "minute": 55, "second": 34}
